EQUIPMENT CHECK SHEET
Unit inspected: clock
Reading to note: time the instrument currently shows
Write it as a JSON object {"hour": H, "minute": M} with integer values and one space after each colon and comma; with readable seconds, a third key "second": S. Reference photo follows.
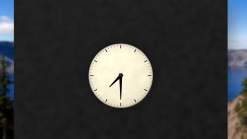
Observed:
{"hour": 7, "minute": 30}
